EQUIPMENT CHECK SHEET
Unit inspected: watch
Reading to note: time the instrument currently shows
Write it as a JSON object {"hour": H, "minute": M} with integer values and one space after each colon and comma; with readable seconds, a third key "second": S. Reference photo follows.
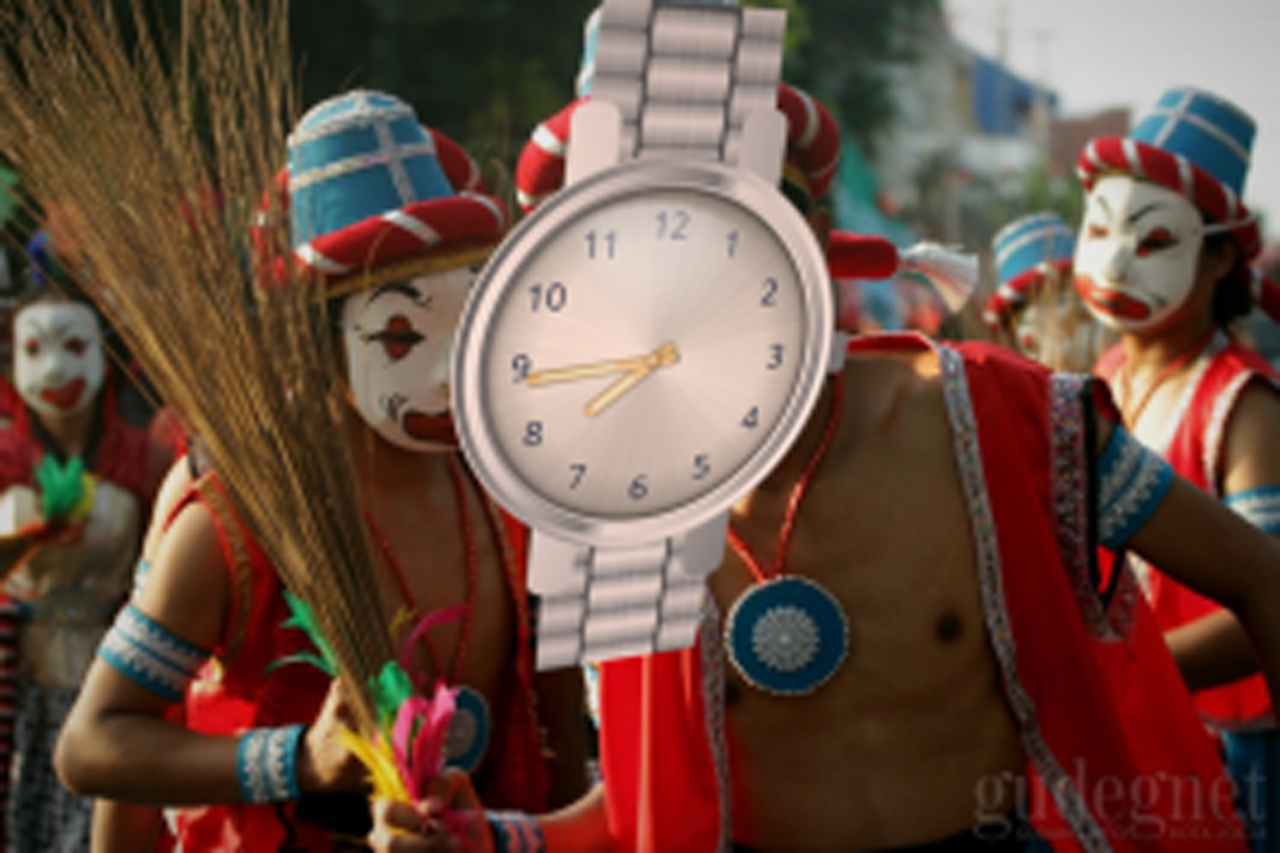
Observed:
{"hour": 7, "minute": 44}
